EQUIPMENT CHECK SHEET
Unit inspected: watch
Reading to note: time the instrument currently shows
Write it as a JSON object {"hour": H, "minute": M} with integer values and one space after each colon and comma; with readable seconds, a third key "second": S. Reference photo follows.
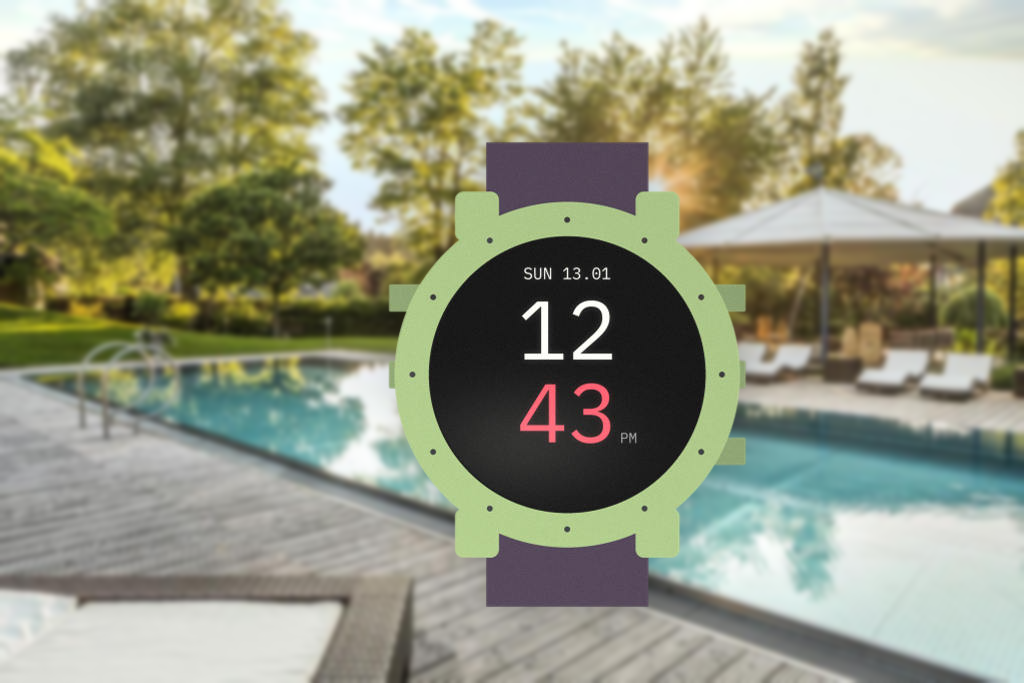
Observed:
{"hour": 12, "minute": 43}
